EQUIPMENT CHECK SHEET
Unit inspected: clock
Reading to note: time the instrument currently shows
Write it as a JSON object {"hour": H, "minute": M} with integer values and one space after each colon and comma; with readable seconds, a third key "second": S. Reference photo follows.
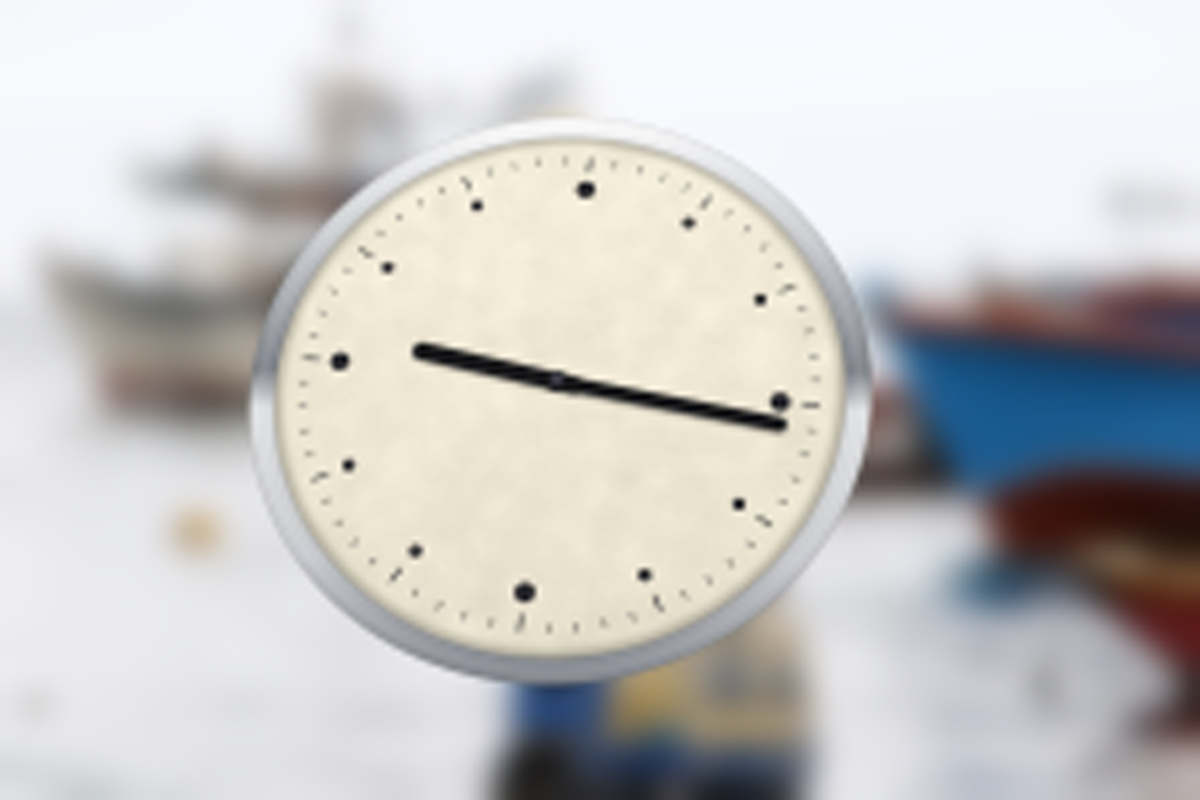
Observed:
{"hour": 9, "minute": 16}
